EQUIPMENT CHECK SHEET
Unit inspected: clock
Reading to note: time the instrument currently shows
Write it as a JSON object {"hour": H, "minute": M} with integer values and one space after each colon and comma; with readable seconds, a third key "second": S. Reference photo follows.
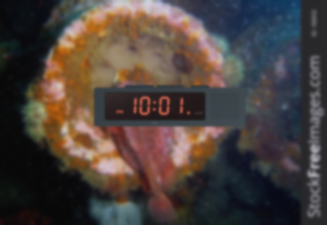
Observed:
{"hour": 10, "minute": 1}
